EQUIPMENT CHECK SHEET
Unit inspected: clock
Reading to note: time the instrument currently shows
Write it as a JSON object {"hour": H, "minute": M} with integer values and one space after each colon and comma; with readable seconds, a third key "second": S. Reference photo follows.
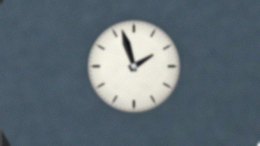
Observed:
{"hour": 1, "minute": 57}
